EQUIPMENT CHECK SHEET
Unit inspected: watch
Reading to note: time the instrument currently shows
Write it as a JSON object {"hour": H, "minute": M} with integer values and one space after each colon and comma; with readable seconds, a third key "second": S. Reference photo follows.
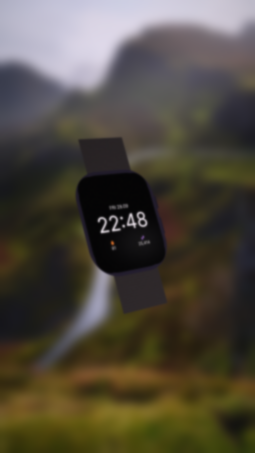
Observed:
{"hour": 22, "minute": 48}
